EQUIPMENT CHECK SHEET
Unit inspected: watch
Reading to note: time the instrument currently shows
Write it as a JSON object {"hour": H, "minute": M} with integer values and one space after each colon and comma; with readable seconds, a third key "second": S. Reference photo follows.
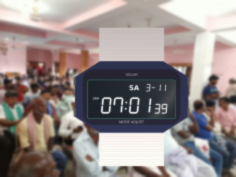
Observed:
{"hour": 7, "minute": 1, "second": 39}
